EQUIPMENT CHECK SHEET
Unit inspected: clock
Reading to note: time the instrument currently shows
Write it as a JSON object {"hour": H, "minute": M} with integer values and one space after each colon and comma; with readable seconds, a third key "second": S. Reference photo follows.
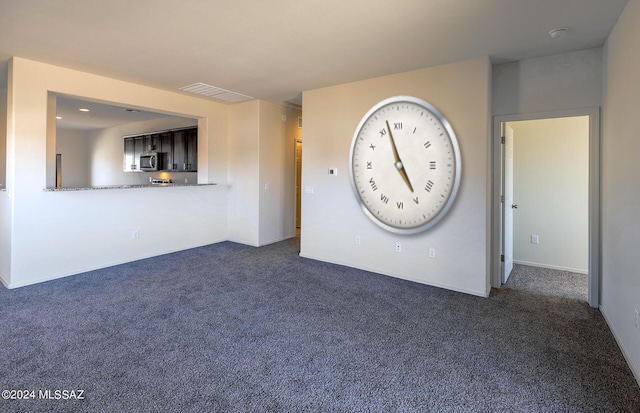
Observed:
{"hour": 4, "minute": 57}
